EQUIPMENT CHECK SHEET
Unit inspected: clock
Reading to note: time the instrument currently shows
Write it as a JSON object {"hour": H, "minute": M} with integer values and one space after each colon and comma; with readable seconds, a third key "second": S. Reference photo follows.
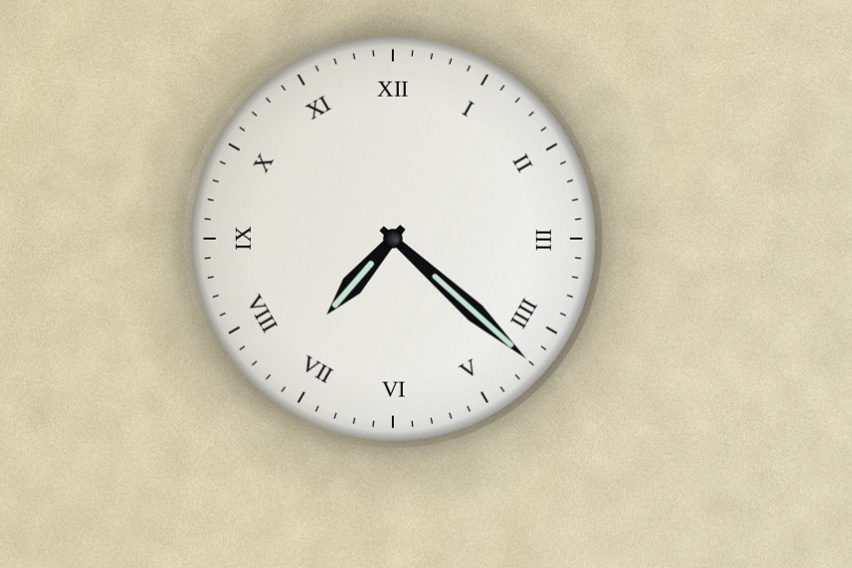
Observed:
{"hour": 7, "minute": 22}
